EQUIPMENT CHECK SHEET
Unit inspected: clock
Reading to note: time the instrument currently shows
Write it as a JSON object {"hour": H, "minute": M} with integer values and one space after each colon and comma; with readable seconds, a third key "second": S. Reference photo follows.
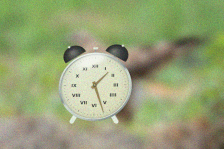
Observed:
{"hour": 1, "minute": 27}
